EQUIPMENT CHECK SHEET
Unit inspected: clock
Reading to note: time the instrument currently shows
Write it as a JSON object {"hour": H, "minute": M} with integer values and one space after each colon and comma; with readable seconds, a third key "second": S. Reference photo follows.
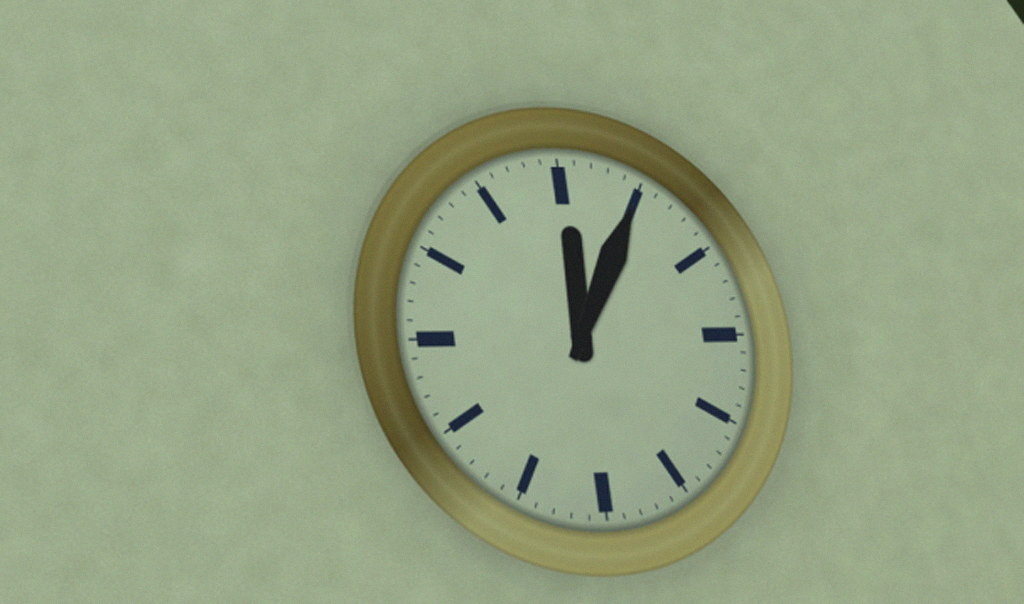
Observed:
{"hour": 12, "minute": 5}
